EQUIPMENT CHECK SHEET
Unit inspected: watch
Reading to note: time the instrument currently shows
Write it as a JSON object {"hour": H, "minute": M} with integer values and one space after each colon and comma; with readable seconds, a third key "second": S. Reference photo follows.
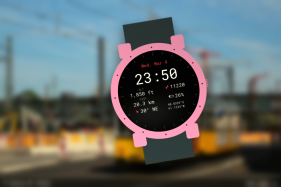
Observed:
{"hour": 23, "minute": 50}
